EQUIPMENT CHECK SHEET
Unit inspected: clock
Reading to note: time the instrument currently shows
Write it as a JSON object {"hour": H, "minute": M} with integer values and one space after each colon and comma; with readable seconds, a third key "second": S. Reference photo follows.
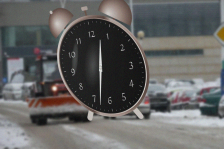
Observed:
{"hour": 12, "minute": 33}
